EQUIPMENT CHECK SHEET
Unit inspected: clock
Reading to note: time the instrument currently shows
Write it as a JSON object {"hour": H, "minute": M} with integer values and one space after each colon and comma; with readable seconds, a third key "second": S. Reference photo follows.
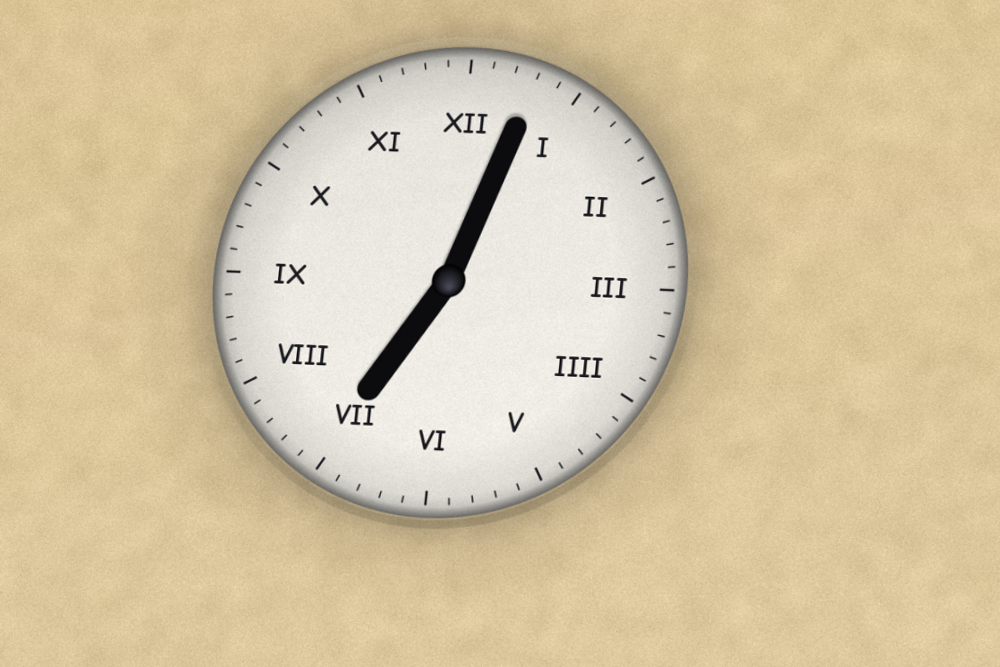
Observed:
{"hour": 7, "minute": 3}
